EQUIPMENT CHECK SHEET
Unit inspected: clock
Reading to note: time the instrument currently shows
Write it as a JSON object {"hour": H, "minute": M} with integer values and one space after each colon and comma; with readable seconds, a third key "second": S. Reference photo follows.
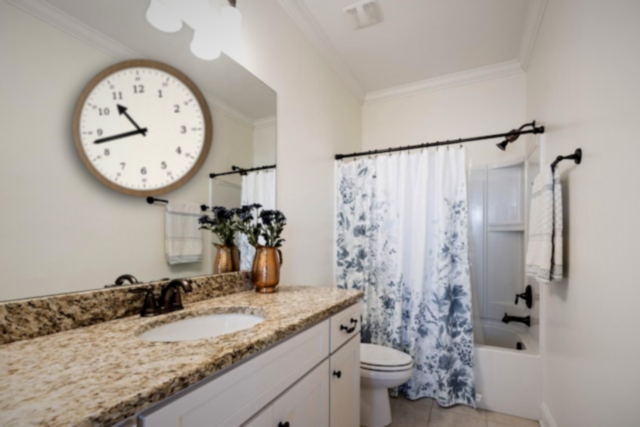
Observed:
{"hour": 10, "minute": 43}
